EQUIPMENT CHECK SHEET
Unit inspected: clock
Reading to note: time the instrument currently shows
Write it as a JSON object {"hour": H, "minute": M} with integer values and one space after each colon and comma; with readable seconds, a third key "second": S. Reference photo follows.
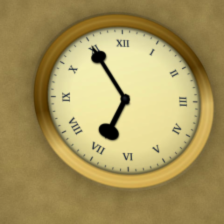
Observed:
{"hour": 6, "minute": 55}
